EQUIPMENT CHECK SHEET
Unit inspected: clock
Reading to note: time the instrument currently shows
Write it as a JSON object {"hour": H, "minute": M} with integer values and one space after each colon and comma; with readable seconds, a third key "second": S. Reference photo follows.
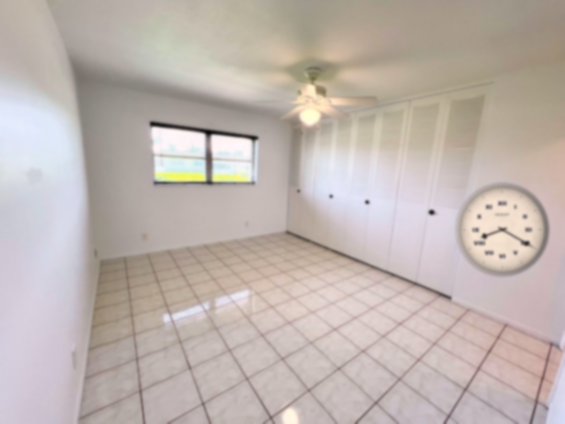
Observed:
{"hour": 8, "minute": 20}
